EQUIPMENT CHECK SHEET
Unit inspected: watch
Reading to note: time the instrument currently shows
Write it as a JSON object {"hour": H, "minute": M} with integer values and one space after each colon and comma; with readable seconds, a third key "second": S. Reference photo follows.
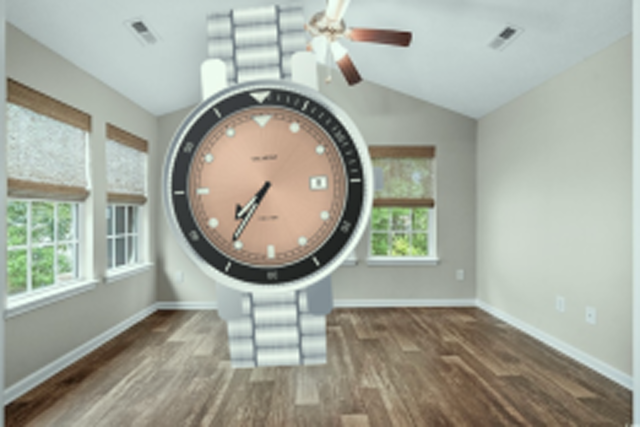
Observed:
{"hour": 7, "minute": 36}
